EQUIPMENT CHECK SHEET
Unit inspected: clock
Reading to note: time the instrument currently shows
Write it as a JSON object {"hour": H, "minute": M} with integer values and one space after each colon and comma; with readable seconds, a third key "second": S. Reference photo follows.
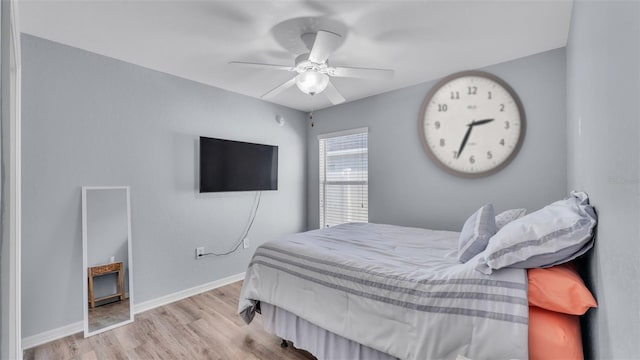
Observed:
{"hour": 2, "minute": 34}
